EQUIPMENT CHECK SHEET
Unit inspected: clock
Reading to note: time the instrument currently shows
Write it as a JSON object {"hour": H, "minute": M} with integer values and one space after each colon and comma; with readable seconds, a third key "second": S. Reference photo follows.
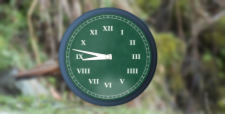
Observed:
{"hour": 8, "minute": 47}
